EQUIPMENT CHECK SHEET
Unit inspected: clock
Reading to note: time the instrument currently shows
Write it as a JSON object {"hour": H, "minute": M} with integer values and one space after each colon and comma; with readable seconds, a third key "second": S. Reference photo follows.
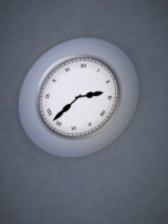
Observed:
{"hour": 2, "minute": 37}
